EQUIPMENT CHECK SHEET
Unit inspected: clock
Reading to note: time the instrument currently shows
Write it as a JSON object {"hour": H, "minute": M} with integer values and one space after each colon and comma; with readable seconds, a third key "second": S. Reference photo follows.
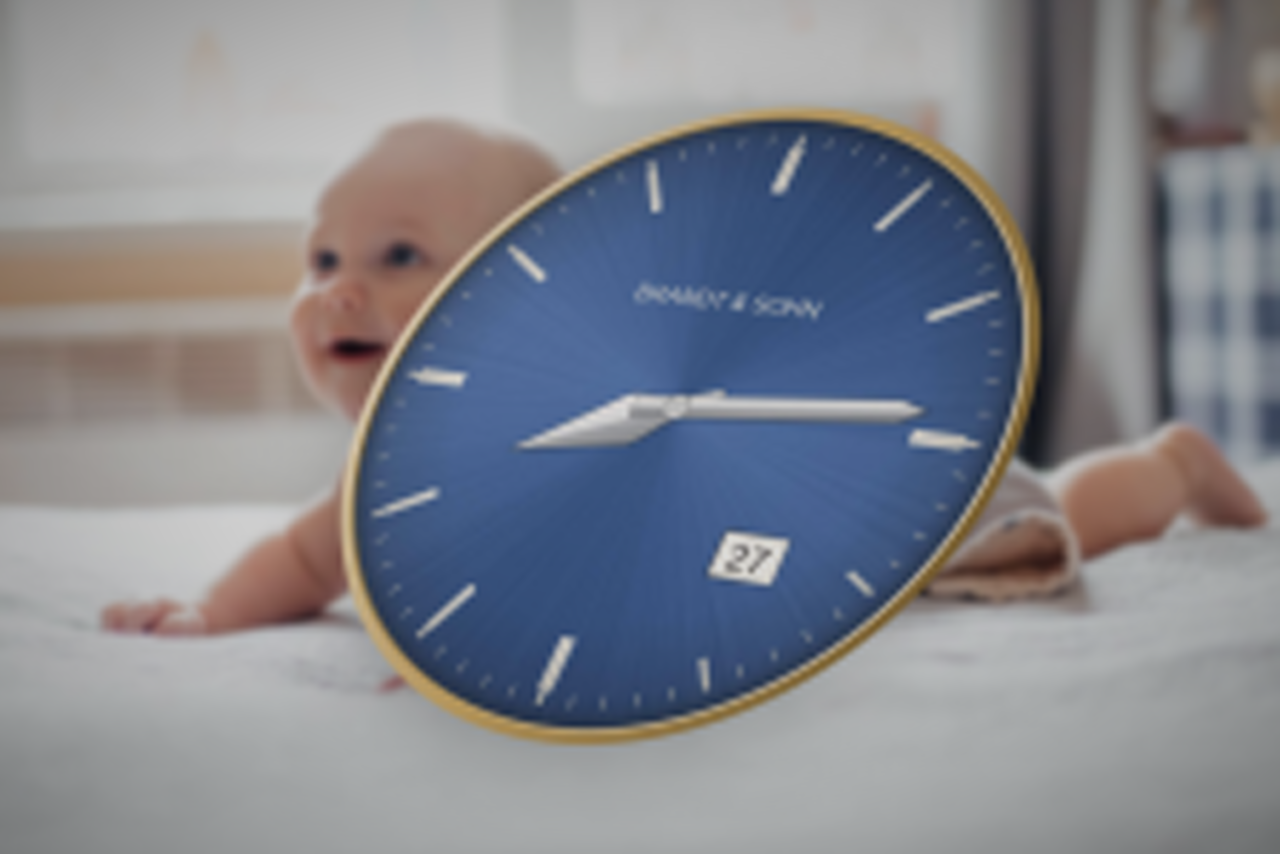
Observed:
{"hour": 8, "minute": 14}
